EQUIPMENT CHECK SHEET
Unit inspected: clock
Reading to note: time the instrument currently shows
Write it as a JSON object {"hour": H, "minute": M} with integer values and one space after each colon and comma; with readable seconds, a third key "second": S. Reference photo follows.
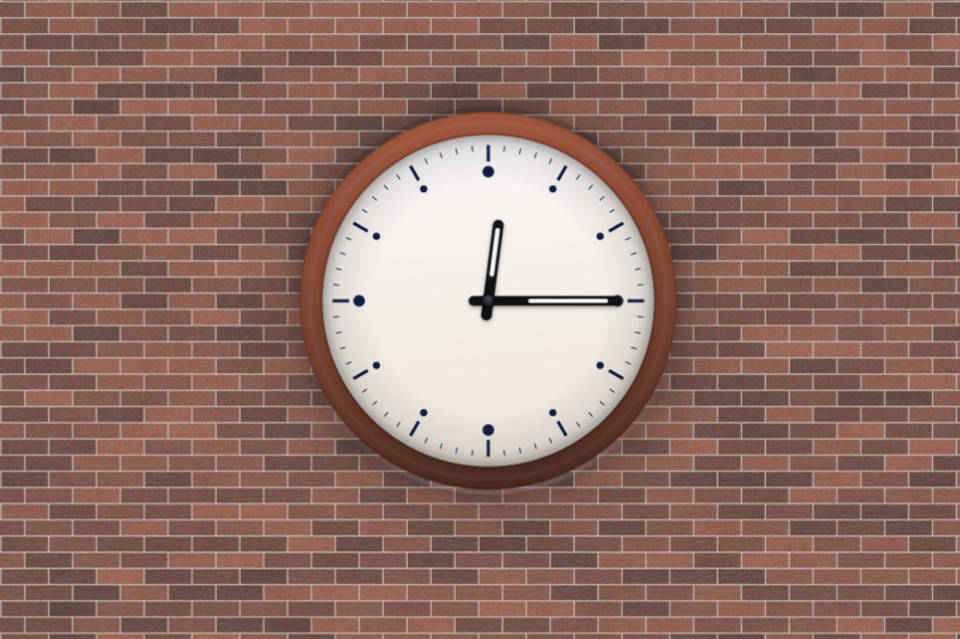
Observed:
{"hour": 12, "minute": 15}
